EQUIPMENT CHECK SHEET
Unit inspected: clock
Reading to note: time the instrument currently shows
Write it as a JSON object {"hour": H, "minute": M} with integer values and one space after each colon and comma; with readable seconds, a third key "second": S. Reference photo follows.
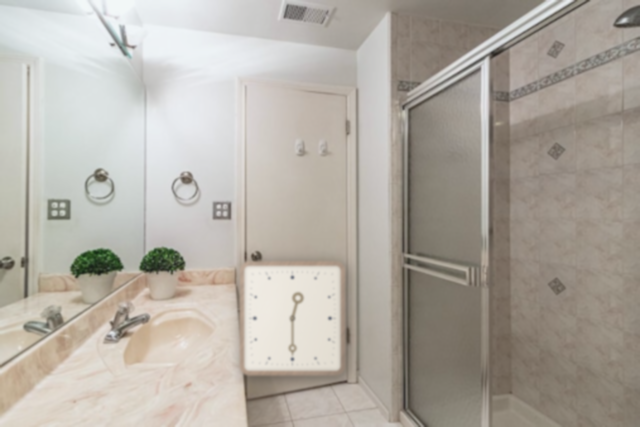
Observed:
{"hour": 12, "minute": 30}
